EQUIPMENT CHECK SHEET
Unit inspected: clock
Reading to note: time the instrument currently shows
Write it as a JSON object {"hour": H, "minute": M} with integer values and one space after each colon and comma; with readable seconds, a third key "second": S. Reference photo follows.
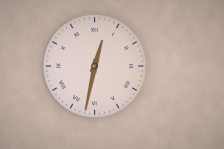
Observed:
{"hour": 12, "minute": 32}
